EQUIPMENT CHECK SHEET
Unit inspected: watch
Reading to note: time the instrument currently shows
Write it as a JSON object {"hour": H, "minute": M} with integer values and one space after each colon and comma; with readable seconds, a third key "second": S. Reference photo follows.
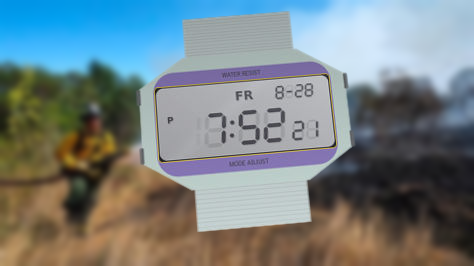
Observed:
{"hour": 7, "minute": 52, "second": 21}
